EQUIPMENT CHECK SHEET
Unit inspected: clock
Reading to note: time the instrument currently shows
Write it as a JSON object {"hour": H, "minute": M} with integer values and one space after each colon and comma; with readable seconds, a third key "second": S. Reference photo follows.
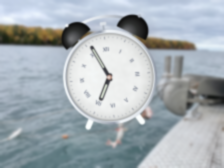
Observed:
{"hour": 6, "minute": 56}
